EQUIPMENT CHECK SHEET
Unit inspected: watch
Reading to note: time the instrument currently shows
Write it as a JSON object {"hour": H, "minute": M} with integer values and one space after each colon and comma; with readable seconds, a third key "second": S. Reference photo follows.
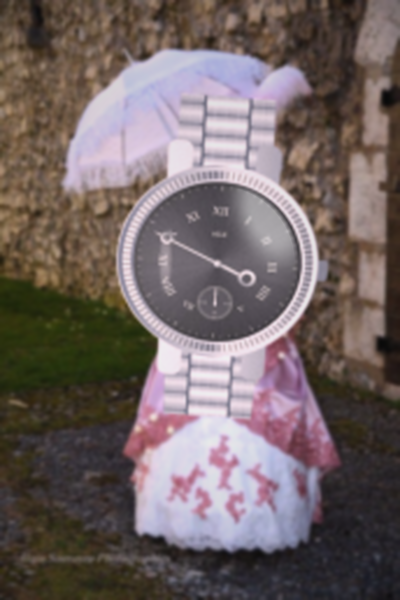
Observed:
{"hour": 3, "minute": 49}
